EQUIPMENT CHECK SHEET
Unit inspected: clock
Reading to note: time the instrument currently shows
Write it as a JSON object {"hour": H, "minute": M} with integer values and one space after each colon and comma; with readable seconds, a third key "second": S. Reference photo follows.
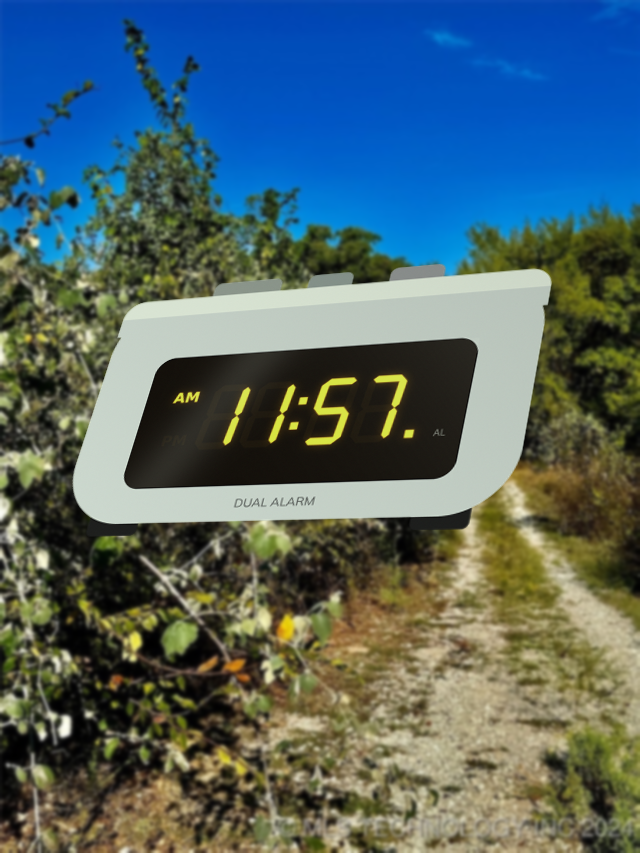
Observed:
{"hour": 11, "minute": 57}
